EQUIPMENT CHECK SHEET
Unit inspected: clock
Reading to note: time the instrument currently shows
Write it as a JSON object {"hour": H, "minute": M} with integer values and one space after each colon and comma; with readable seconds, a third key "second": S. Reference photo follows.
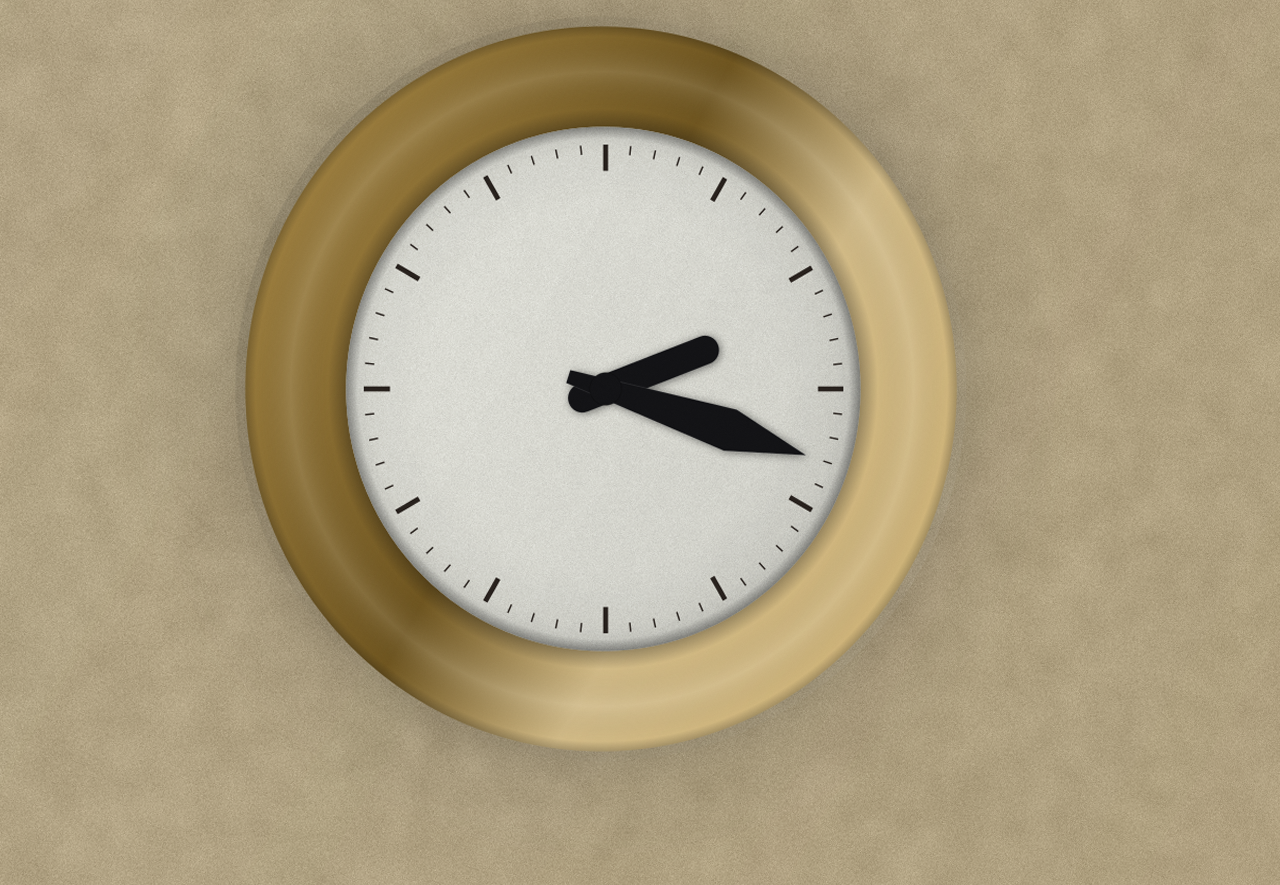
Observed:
{"hour": 2, "minute": 18}
